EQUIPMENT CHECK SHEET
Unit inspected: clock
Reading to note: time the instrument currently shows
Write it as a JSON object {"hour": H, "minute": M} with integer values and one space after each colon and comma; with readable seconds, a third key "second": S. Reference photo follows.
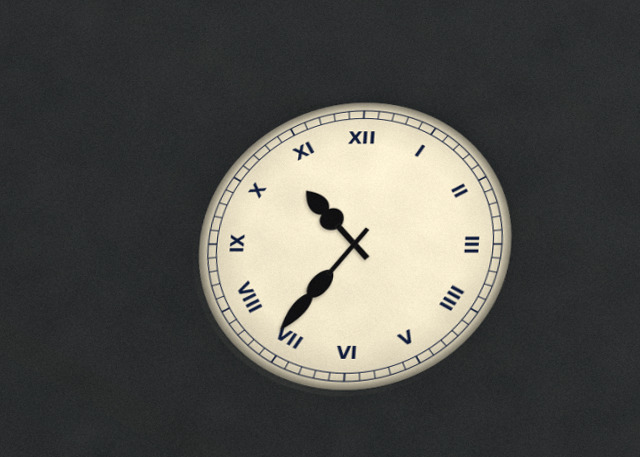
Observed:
{"hour": 10, "minute": 36}
